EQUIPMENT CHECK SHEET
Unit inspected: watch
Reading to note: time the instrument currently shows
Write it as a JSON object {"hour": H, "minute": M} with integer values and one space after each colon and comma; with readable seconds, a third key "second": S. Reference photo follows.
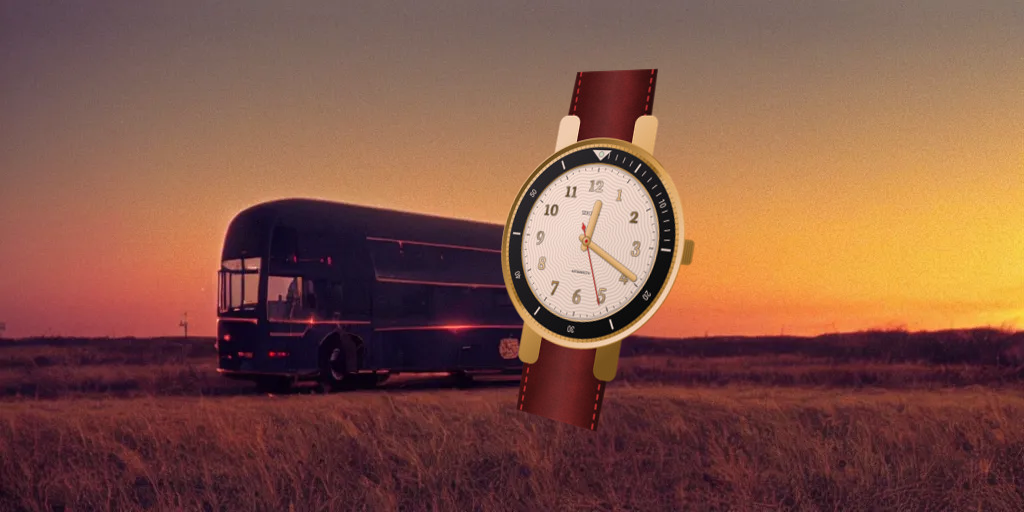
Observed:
{"hour": 12, "minute": 19, "second": 26}
